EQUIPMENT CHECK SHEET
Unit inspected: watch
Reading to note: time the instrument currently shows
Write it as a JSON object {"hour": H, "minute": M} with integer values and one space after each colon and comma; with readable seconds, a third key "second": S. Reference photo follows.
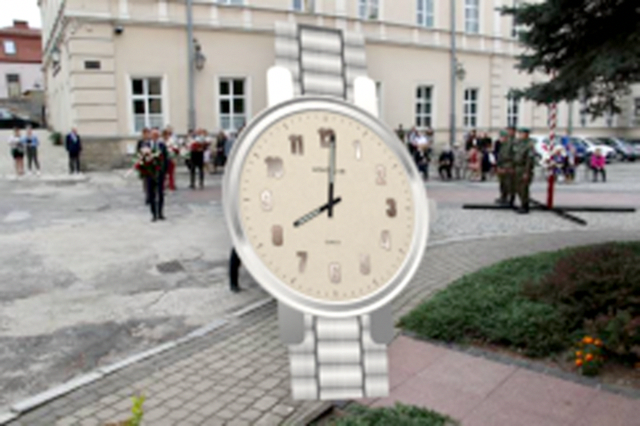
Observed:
{"hour": 8, "minute": 1}
